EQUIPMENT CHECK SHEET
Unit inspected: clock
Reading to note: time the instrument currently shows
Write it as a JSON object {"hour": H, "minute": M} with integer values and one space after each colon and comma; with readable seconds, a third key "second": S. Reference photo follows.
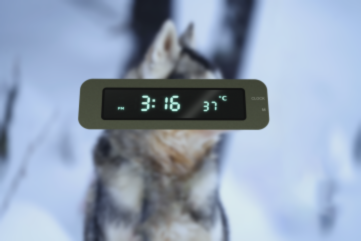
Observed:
{"hour": 3, "minute": 16}
